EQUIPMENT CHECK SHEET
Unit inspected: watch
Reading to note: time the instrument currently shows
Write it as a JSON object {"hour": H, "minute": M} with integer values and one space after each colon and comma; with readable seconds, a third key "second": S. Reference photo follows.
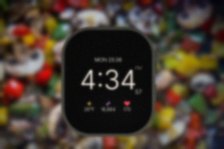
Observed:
{"hour": 4, "minute": 34}
